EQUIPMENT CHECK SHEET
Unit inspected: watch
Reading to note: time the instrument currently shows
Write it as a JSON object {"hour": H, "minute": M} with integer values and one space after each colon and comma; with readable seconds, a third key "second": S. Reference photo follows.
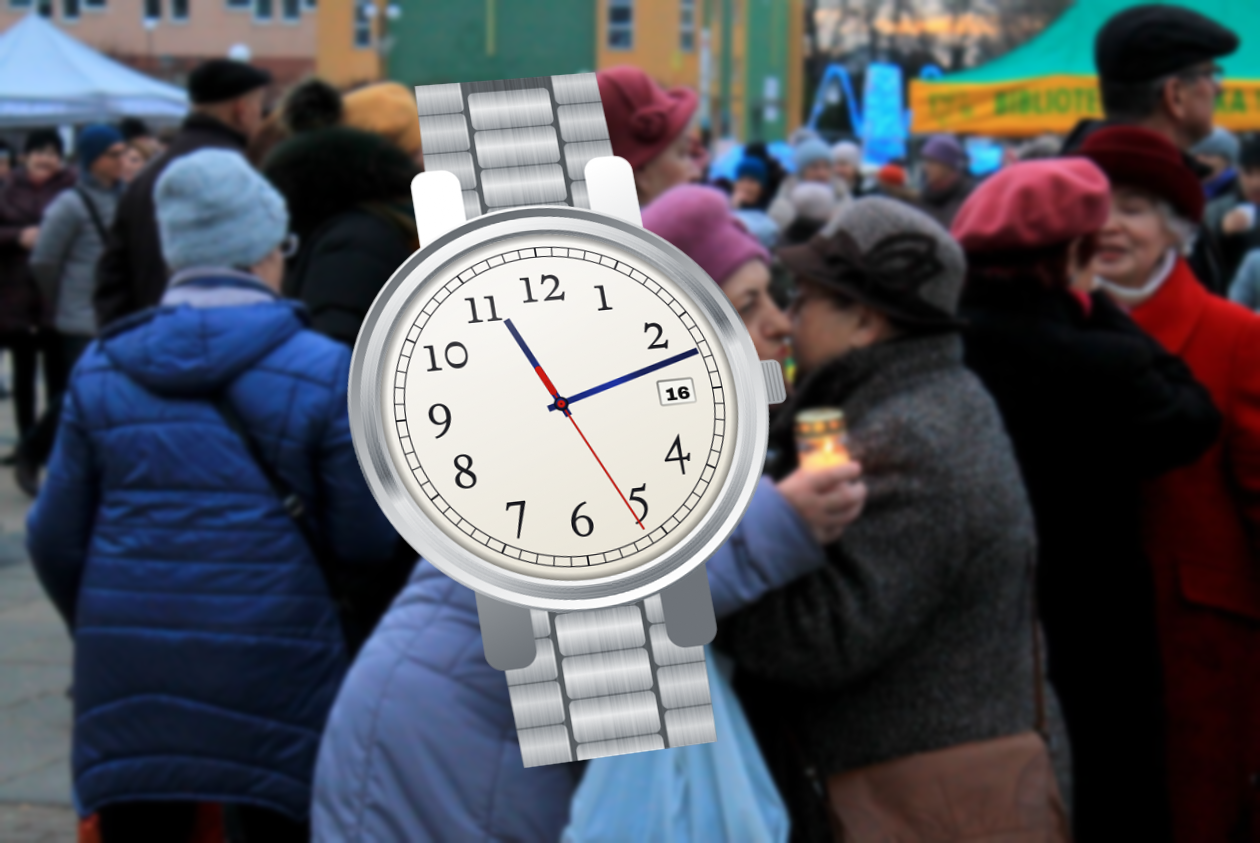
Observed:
{"hour": 11, "minute": 12, "second": 26}
